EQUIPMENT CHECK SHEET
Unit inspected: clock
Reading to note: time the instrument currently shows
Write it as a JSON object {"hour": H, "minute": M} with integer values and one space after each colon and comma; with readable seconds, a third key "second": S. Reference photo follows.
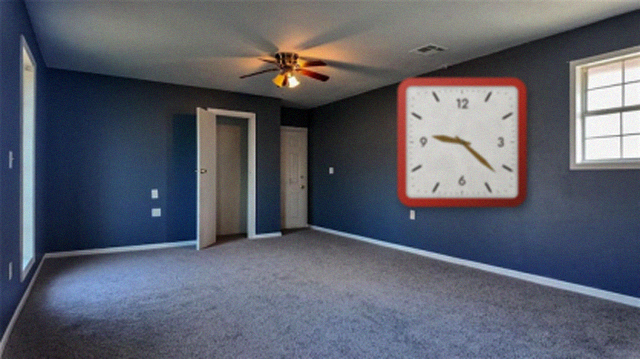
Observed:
{"hour": 9, "minute": 22}
